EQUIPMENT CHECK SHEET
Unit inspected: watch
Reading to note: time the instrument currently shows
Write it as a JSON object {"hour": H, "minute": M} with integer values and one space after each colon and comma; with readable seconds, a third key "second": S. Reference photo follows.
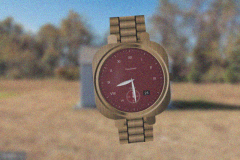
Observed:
{"hour": 8, "minute": 29}
